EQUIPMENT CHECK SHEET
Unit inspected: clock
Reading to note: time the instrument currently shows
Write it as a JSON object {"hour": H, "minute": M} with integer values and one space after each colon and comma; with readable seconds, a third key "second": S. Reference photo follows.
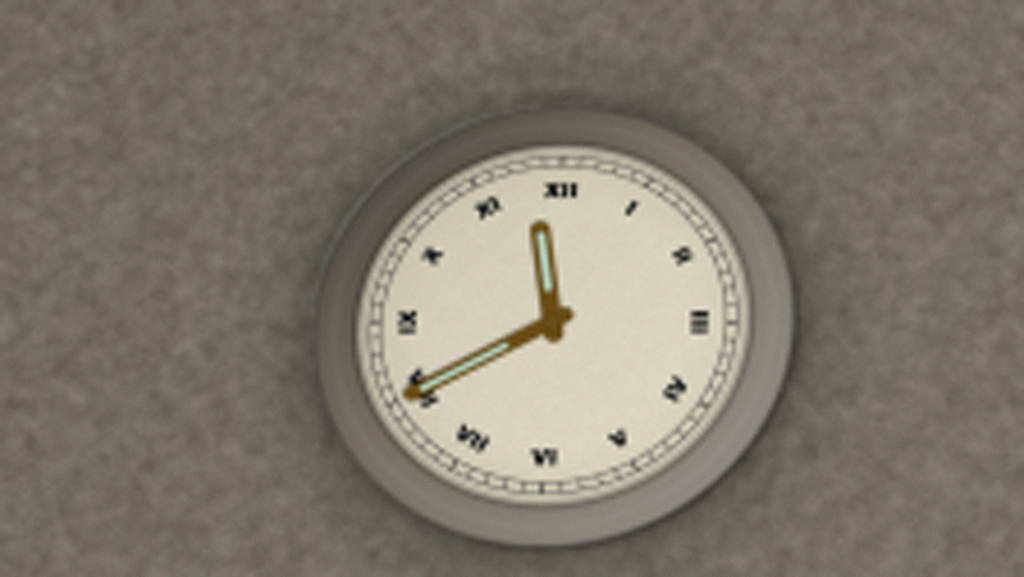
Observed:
{"hour": 11, "minute": 40}
